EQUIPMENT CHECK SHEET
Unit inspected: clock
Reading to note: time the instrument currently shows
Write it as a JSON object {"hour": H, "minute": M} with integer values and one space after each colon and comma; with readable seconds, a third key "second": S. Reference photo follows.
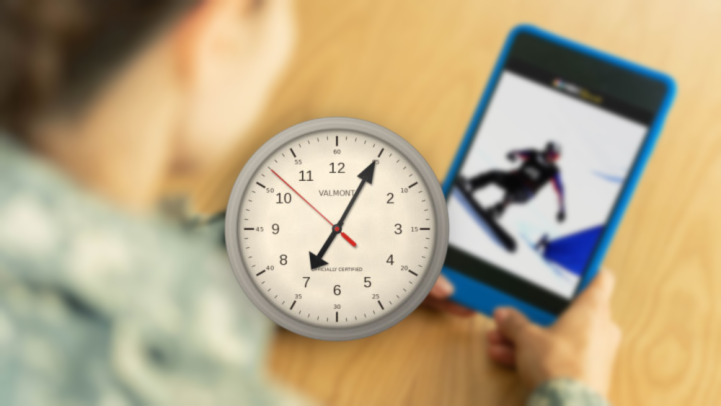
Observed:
{"hour": 7, "minute": 4, "second": 52}
